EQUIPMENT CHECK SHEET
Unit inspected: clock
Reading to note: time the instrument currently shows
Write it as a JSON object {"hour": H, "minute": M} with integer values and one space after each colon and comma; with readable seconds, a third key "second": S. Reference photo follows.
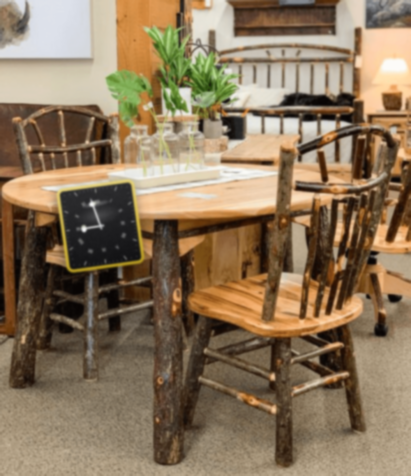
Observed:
{"hour": 8, "minute": 58}
